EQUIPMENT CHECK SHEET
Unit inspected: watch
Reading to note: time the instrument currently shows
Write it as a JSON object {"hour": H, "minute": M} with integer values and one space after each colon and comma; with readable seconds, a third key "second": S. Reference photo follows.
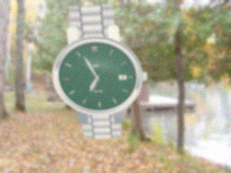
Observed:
{"hour": 6, "minute": 56}
